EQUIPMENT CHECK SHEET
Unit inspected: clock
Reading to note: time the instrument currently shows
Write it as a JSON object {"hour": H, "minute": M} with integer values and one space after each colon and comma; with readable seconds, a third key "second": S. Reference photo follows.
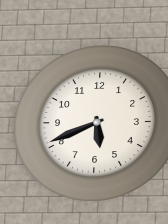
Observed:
{"hour": 5, "minute": 41}
